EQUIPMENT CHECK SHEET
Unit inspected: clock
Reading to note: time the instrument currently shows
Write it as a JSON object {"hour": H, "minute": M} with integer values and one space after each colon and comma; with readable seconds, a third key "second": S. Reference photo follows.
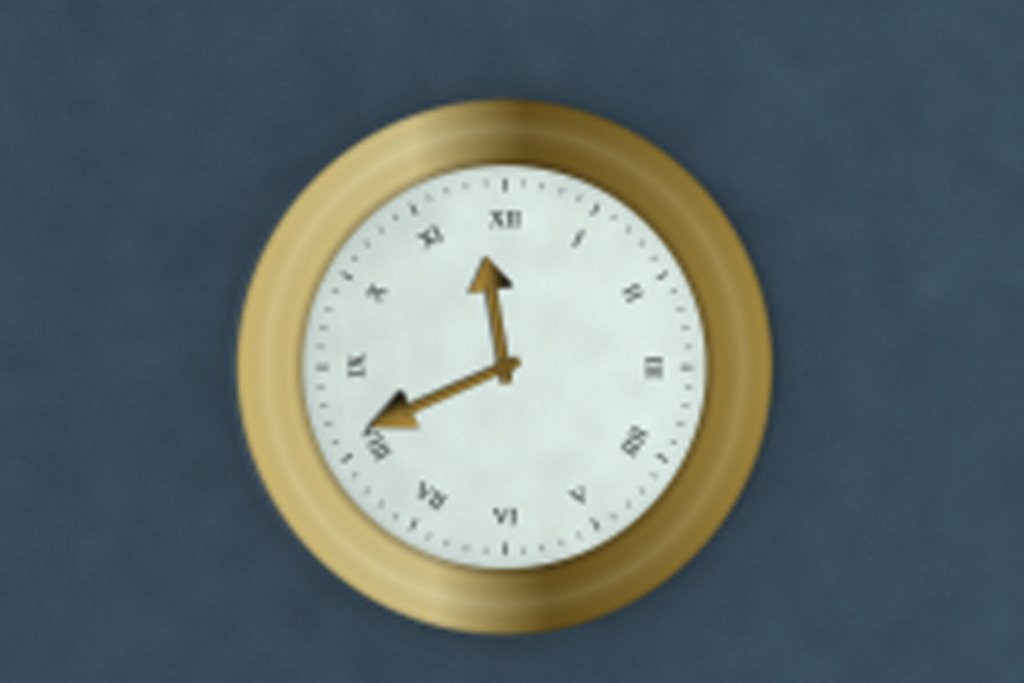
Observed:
{"hour": 11, "minute": 41}
